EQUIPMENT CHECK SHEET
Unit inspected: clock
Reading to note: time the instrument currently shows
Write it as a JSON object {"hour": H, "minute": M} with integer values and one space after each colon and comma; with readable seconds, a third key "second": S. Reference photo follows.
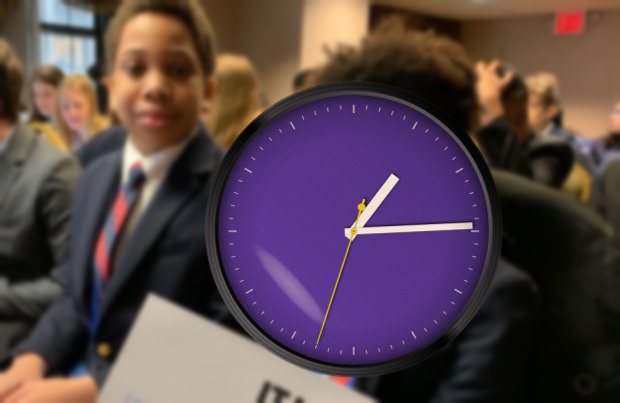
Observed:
{"hour": 1, "minute": 14, "second": 33}
